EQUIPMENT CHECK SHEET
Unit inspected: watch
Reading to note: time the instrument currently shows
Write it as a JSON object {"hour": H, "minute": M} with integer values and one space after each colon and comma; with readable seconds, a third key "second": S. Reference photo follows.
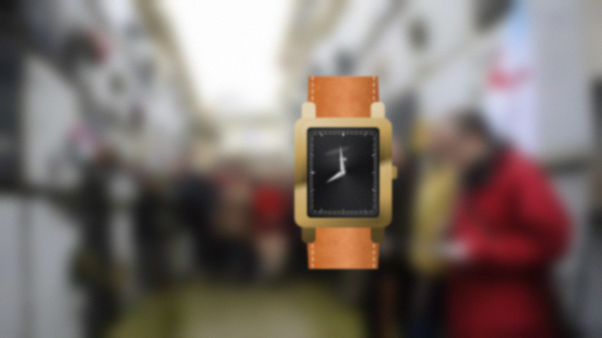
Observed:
{"hour": 7, "minute": 59}
